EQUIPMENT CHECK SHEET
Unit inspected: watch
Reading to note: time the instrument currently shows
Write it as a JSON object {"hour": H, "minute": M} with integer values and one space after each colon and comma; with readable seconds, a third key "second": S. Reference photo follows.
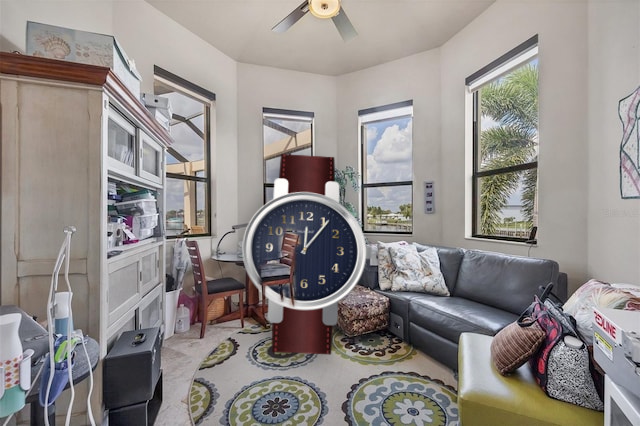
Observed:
{"hour": 12, "minute": 6}
